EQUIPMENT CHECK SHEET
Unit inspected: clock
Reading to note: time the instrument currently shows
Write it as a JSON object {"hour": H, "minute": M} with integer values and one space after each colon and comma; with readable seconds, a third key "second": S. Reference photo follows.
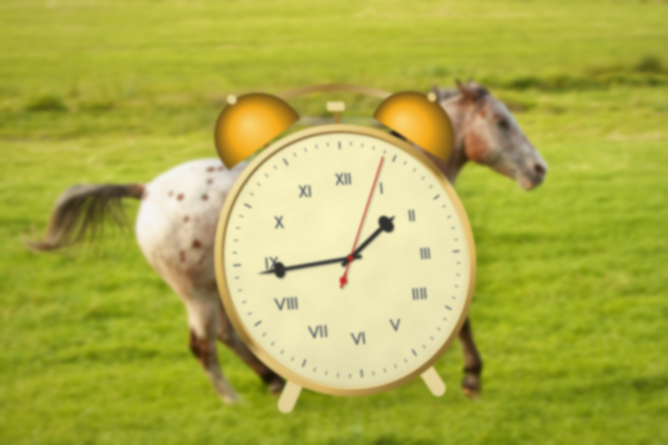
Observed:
{"hour": 1, "minute": 44, "second": 4}
